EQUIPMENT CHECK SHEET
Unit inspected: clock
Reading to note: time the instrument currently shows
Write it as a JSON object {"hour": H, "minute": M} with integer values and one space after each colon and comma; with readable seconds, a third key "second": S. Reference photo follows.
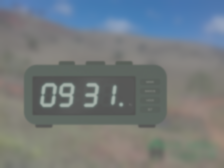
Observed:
{"hour": 9, "minute": 31}
